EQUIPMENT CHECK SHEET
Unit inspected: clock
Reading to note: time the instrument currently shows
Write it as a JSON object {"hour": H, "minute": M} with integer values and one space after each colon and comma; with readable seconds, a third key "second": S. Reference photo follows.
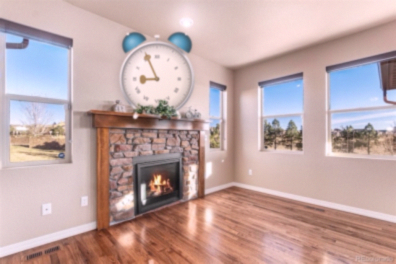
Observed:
{"hour": 8, "minute": 56}
